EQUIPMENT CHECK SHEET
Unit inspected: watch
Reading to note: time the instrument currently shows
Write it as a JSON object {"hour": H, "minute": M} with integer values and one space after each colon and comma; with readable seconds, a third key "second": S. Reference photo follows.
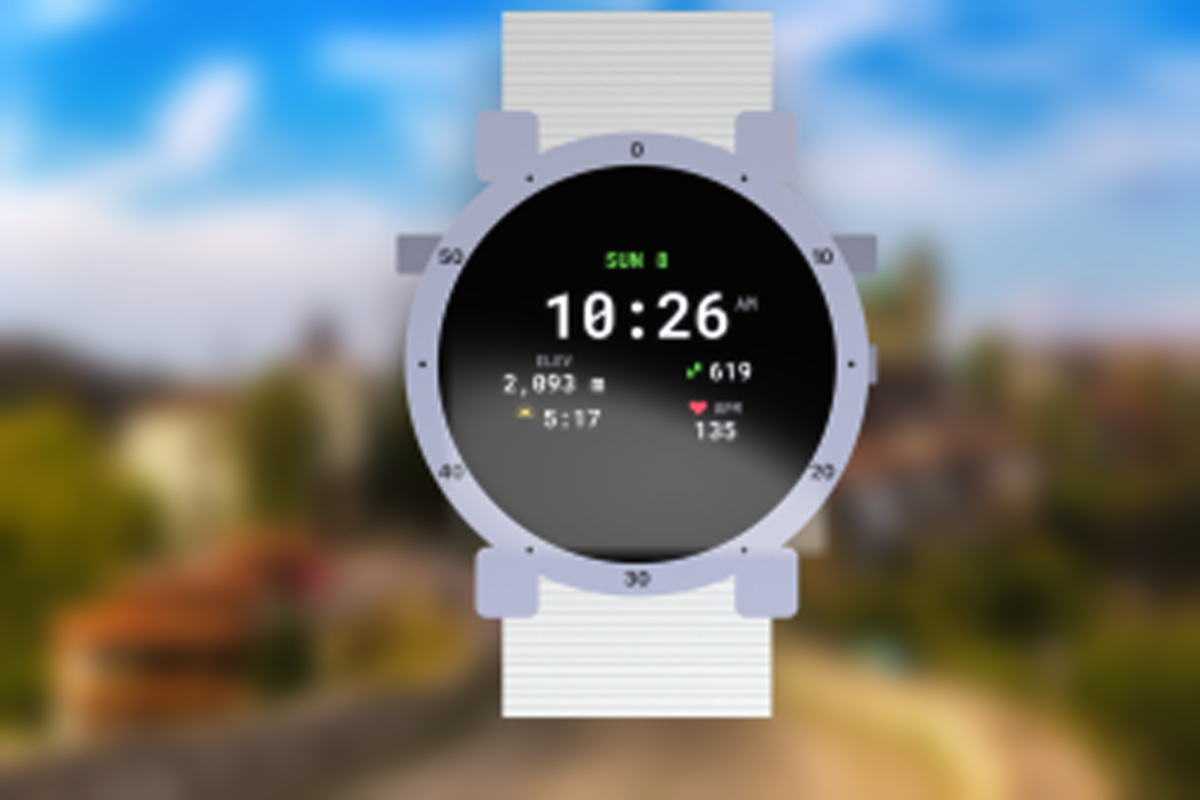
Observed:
{"hour": 10, "minute": 26}
